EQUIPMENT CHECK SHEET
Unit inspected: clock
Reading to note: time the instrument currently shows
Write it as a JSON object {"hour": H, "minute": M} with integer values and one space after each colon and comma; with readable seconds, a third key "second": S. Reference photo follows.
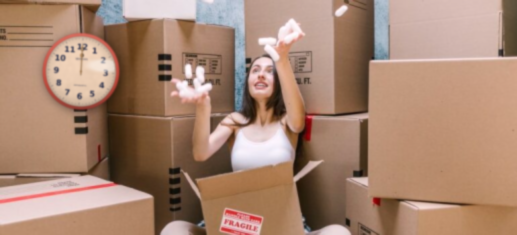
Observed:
{"hour": 12, "minute": 0}
